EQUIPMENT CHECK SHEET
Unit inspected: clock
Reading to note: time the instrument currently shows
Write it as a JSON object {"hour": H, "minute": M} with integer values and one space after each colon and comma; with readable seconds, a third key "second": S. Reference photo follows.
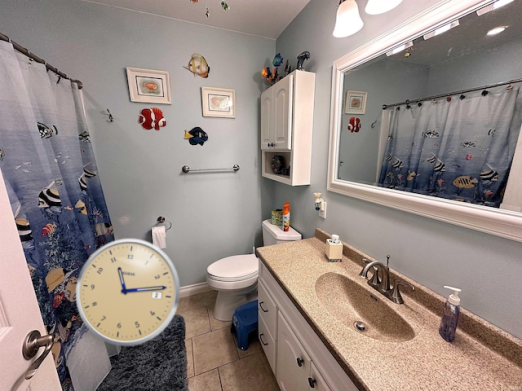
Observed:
{"hour": 11, "minute": 13}
